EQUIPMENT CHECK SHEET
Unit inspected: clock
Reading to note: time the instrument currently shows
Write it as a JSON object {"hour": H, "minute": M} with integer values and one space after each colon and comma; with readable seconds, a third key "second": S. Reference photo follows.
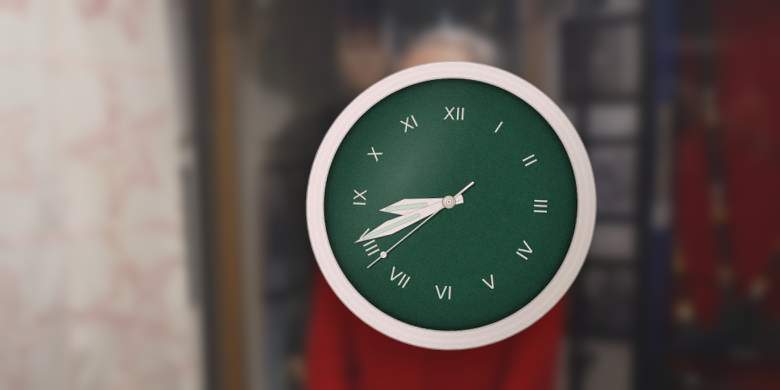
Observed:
{"hour": 8, "minute": 40, "second": 38}
